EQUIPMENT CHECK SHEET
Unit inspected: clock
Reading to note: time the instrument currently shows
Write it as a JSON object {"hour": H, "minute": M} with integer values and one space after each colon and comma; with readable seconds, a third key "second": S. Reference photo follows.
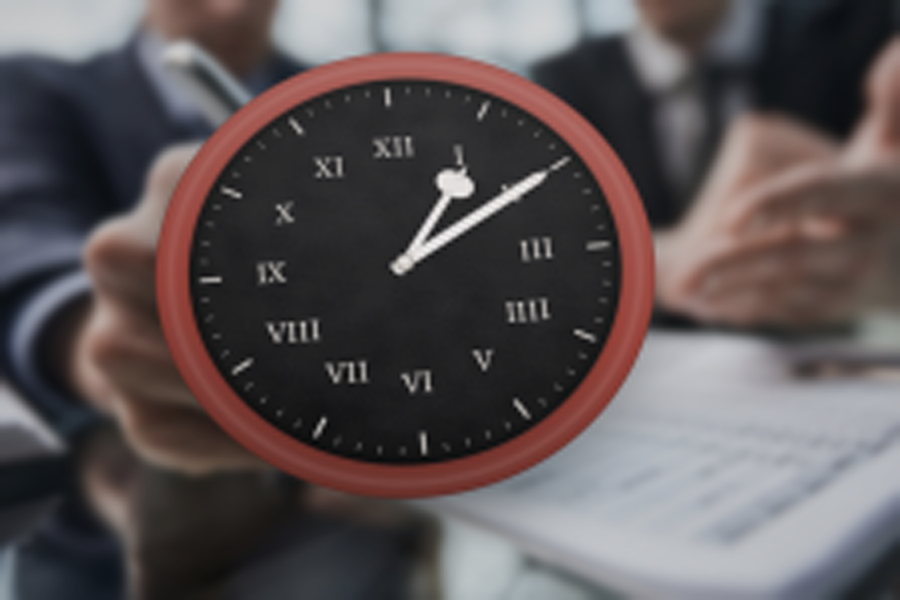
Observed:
{"hour": 1, "minute": 10}
